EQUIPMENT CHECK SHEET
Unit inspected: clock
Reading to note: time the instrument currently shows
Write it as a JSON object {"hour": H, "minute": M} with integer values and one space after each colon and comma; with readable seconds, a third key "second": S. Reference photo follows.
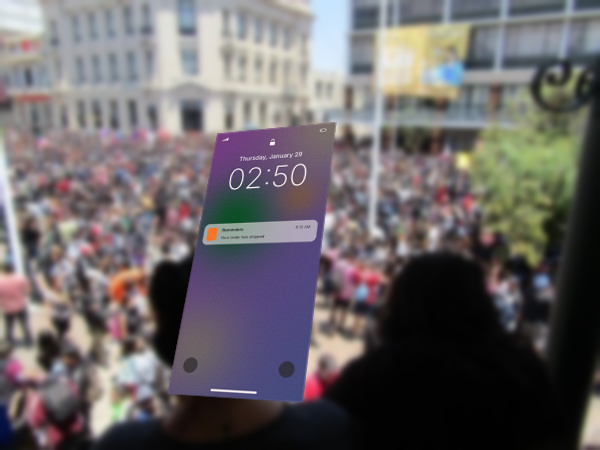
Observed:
{"hour": 2, "minute": 50}
